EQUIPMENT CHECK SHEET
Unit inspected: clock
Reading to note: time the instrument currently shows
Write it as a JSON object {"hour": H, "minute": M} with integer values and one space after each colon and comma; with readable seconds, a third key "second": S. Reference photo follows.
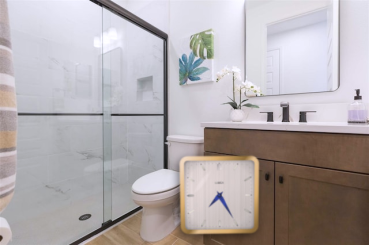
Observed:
{"hour": 7, "minute": 25}
